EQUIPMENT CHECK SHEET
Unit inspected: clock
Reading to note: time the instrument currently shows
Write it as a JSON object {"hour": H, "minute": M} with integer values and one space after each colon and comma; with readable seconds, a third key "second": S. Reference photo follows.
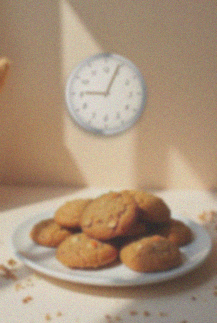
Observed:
{"hour": 9, "minute": 4}
